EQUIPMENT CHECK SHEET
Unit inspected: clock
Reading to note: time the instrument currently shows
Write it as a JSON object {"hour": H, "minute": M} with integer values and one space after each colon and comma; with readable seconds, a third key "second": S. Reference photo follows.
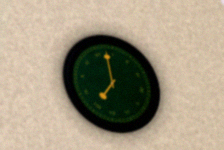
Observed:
{"hour": 8, "minute": 3}
